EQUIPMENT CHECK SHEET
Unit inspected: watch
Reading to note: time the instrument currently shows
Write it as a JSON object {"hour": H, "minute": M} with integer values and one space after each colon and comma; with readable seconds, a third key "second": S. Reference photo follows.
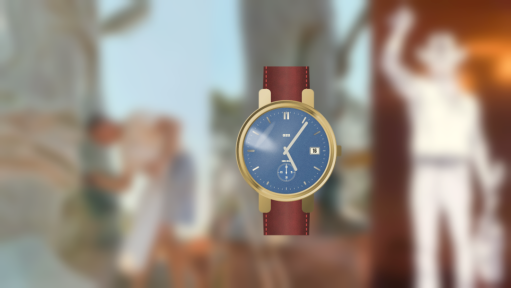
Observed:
{"hour": 5, "minute": 6}
